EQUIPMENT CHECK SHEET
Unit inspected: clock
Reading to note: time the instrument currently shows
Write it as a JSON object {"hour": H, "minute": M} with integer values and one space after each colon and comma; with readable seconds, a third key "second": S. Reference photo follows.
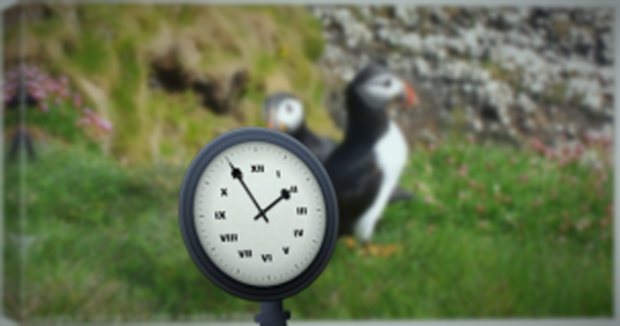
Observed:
{"hour": 1, "minute": 55}
